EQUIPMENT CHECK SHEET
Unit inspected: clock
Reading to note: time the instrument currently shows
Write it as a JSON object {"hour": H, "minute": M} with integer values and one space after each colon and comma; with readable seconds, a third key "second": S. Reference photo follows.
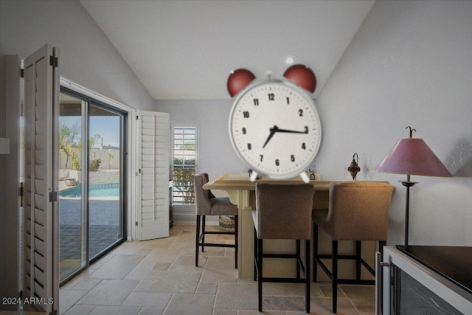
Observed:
{"hour": 7, "minute": 16}
